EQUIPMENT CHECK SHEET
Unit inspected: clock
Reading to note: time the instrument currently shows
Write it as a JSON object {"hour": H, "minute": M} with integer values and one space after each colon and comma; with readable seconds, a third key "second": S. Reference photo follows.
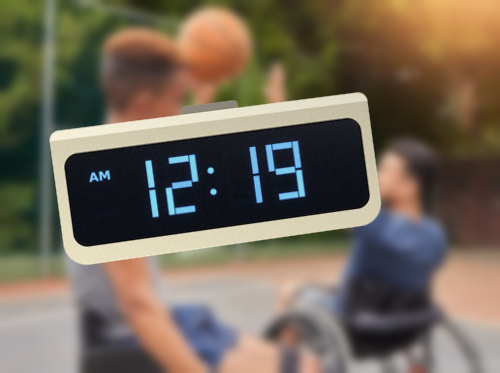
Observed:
{"hour": 12, "minute": 19}
